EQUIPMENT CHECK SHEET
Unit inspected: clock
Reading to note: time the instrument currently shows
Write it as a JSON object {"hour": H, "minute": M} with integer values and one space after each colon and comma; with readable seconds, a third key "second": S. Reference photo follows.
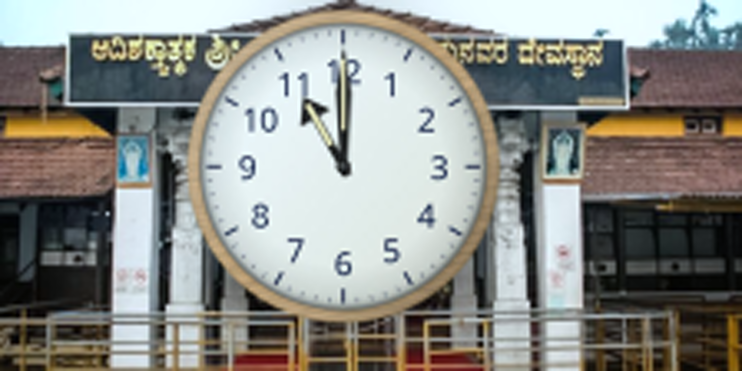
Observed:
{"hour": 11, "minute": 0}
